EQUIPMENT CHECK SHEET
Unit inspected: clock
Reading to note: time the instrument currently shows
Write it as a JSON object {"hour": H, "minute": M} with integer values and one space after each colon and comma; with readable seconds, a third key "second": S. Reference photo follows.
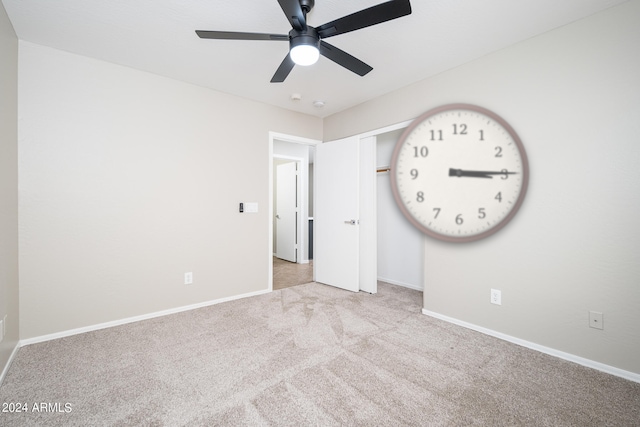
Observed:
{"hour": 3, "minute": 15}
